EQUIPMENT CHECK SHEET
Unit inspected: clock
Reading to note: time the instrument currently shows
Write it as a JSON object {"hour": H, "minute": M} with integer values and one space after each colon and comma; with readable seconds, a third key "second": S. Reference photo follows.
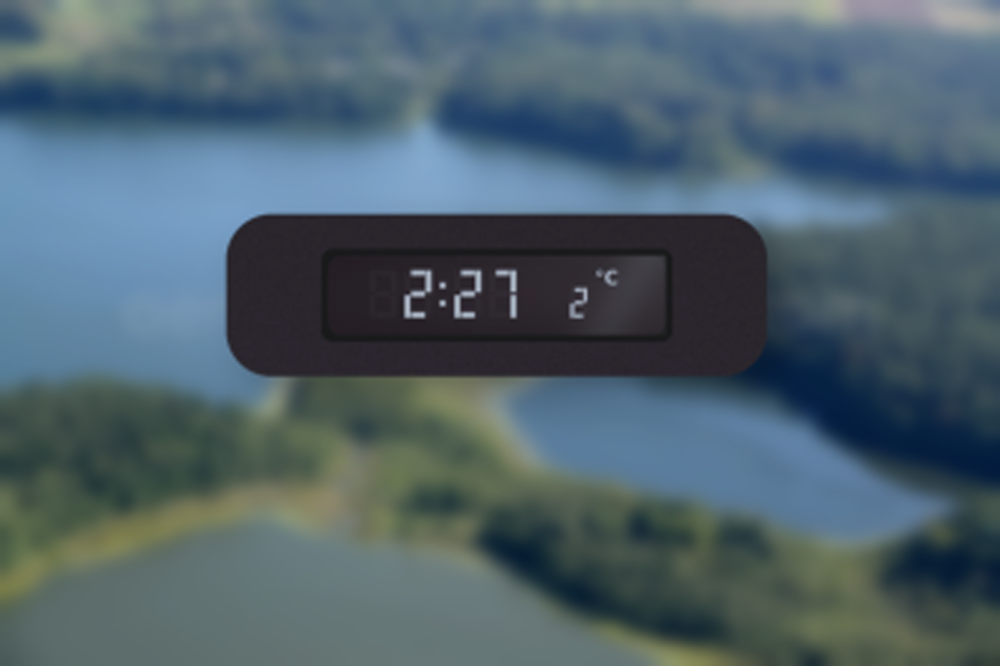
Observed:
{"hour": 2, "minute": 27}
